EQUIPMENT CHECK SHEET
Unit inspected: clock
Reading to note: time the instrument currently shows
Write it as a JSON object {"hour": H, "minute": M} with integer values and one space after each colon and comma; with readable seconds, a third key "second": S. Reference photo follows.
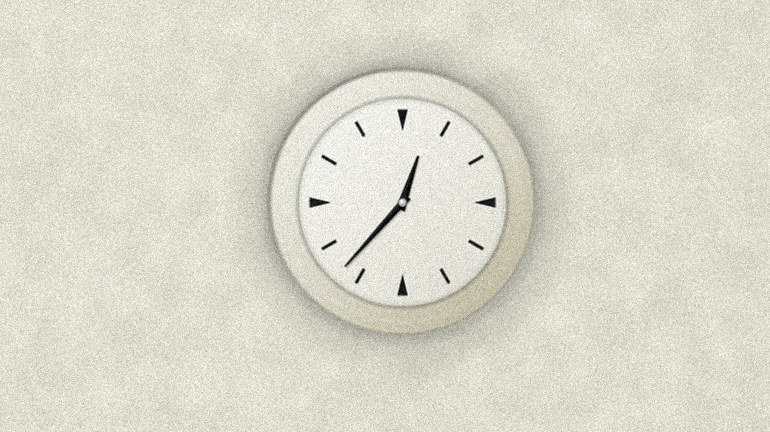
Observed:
{"hour": 12, "minute": 37}
